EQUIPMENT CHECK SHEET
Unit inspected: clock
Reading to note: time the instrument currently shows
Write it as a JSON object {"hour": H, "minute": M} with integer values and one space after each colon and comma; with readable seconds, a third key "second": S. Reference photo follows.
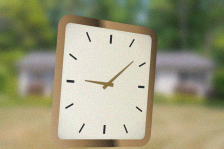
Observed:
{"hour": 9, "minute": 8}
